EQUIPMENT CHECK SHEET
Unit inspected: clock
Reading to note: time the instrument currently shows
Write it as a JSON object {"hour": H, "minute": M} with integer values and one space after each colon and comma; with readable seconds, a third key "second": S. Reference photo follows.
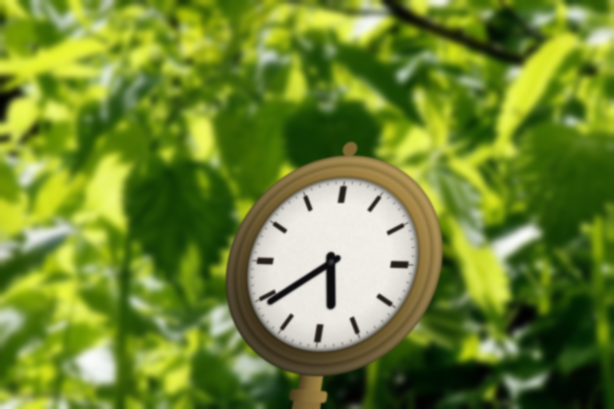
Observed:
{"hour": 5, "minute": 39}
